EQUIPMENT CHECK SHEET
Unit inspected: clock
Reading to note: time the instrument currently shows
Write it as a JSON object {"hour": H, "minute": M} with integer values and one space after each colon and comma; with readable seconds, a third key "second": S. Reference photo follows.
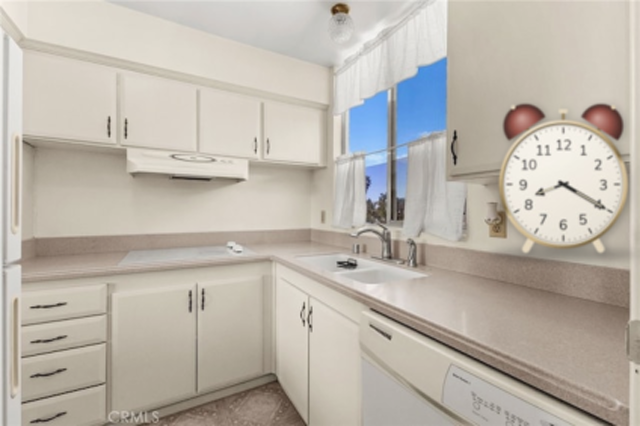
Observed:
{"hour": 8, "minute": 20}
